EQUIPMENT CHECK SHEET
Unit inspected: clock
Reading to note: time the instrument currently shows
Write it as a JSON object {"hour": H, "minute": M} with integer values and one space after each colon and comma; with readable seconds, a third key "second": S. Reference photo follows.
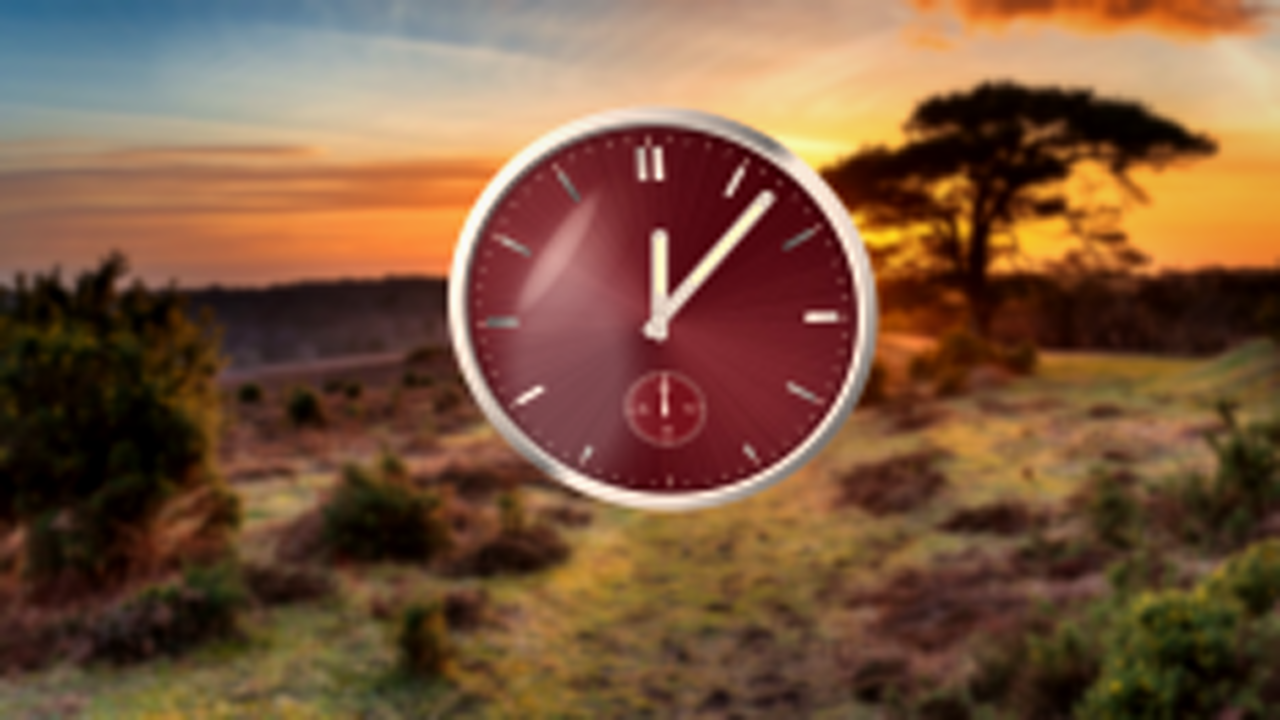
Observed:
{"hour": 12, "minute": 7}
